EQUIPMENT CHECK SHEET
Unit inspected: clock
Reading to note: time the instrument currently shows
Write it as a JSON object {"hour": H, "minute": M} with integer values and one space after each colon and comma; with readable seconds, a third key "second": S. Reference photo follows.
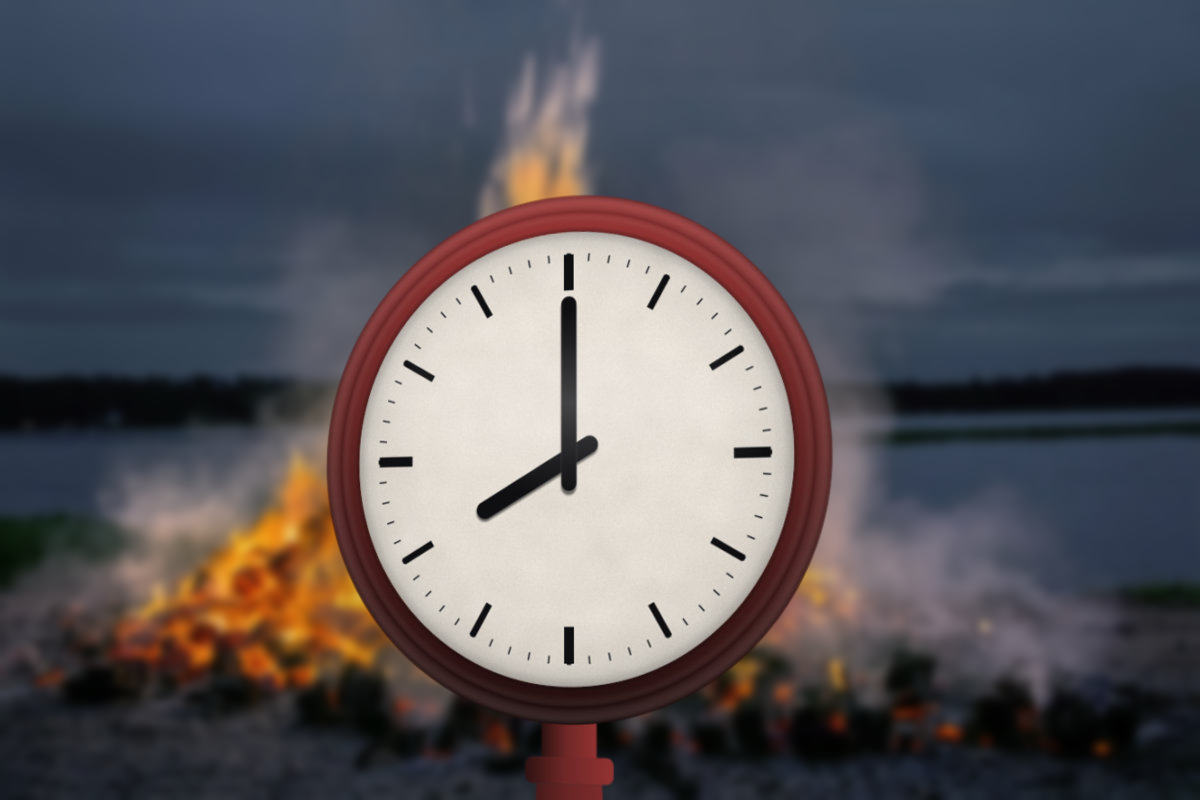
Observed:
{"hour": 8, "minute": 0}
